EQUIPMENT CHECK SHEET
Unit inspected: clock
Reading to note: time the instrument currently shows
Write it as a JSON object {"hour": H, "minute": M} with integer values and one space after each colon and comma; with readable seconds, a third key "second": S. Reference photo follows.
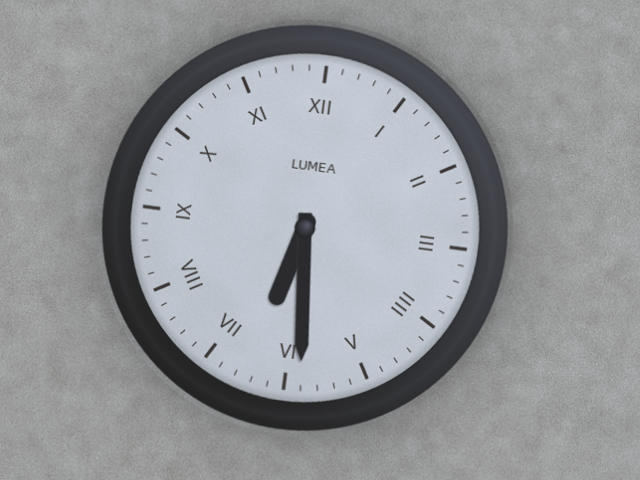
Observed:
{"hour": 6, "minute": 29}
